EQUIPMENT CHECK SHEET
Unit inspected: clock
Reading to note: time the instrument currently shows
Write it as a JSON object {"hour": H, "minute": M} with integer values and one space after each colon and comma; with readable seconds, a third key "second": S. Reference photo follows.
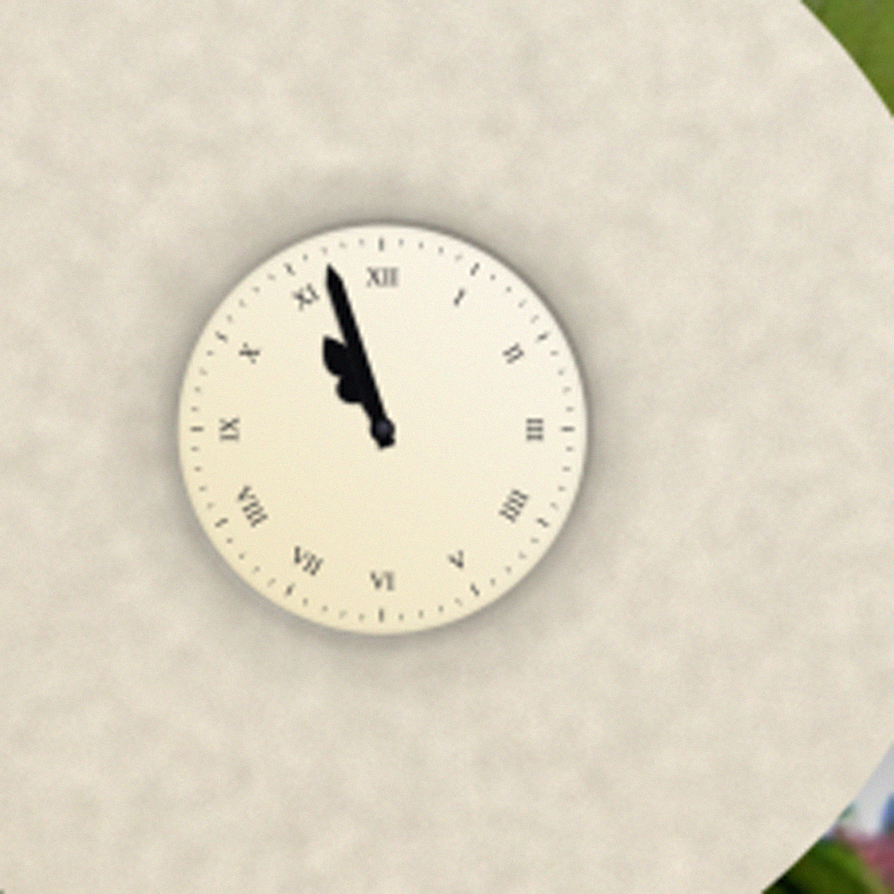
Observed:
{"hour": 10, "minute": 57}
